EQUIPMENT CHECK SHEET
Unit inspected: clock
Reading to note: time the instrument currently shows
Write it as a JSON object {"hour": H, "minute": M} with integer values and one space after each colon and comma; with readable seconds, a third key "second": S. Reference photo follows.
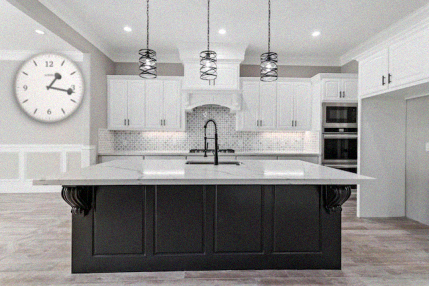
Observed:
{"hour": 1, "minute": 17}
